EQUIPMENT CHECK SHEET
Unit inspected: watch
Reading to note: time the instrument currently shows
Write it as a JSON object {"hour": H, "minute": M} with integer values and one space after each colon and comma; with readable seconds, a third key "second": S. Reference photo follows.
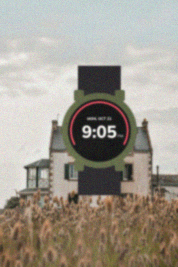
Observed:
{"hour": 9, "minute": 5}
